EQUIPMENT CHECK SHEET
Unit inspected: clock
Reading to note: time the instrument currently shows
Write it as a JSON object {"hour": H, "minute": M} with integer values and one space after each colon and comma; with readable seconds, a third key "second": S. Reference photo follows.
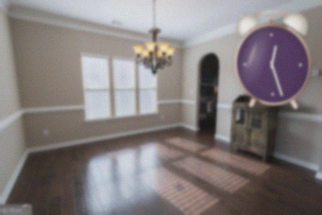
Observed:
{"hour": 12, "minute": 27}
